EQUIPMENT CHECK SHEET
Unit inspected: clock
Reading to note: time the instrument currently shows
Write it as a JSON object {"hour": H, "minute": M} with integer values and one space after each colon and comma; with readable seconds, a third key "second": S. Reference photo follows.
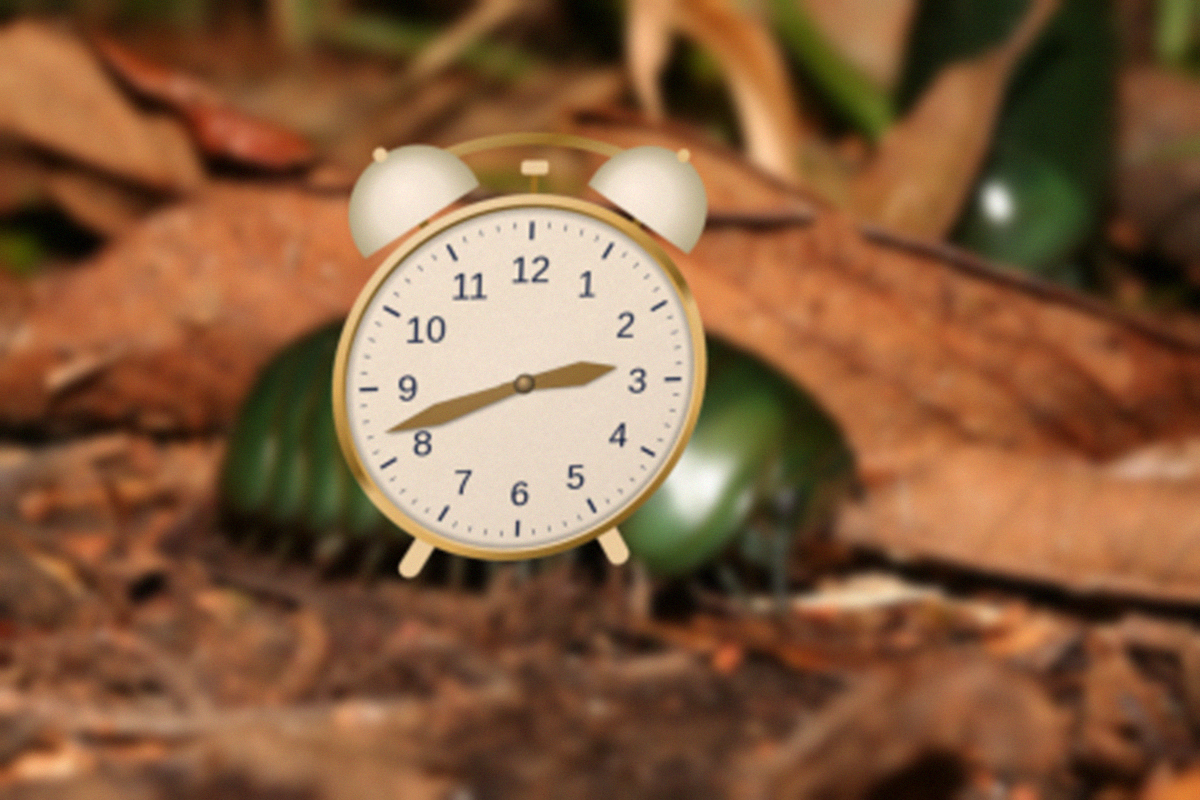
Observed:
{"hour": 2, "minute": 42}
